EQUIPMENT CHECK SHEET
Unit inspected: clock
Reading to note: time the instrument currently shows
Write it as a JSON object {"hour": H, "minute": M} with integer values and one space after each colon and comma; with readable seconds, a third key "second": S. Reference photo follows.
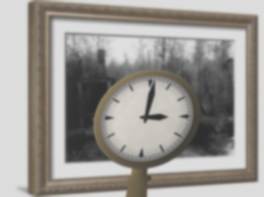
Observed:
{"hour": 3, "minute": 1}
